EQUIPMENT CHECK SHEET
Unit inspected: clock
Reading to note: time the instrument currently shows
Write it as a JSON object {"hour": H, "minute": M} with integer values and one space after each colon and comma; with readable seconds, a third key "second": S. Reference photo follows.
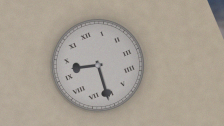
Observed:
{"hour": 9, "minute": 31}
